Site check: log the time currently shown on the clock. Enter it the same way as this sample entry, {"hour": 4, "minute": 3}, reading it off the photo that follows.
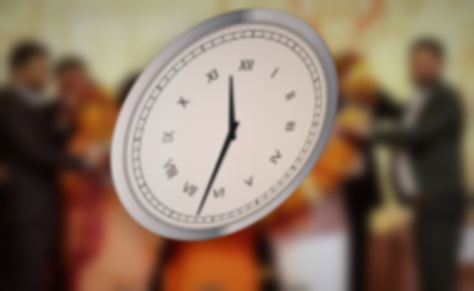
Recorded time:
{"hour": 11, "minute": 32}
